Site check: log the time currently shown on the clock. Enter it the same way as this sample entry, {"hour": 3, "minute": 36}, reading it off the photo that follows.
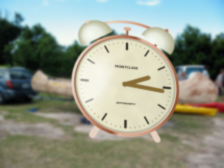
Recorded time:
{"hour": 2, "minute": 16}
